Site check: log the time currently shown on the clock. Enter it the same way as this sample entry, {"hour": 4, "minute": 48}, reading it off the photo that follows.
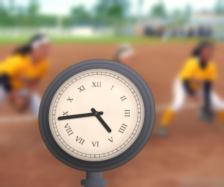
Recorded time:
{"hour": 4, "minute": 44}
